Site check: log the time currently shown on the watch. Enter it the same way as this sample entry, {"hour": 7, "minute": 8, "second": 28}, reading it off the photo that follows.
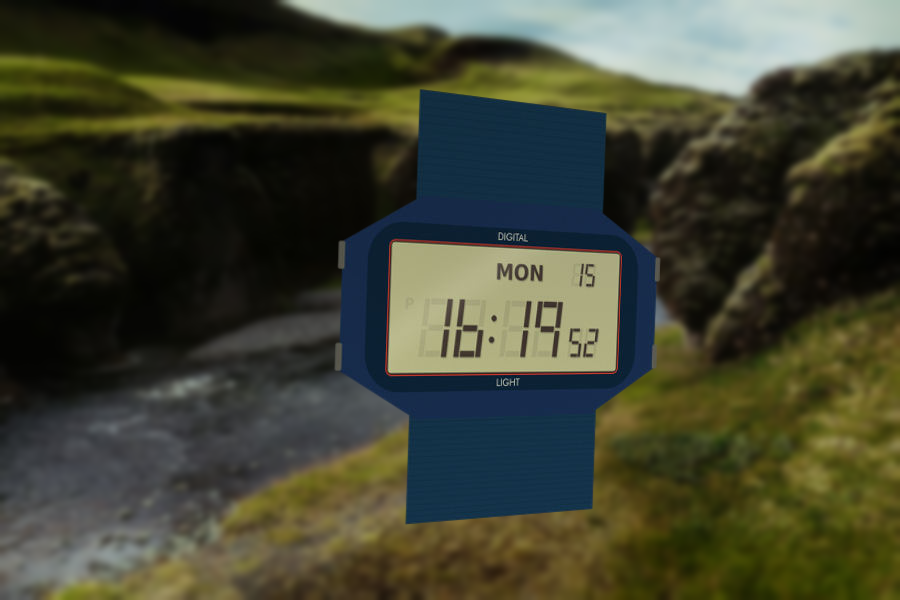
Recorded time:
{"hour": 16, "minute": 19, "second": 52}
